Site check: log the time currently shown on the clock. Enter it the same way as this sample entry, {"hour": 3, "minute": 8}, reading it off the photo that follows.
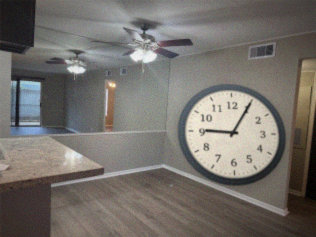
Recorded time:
{"hour": 9, "minute": 5}
